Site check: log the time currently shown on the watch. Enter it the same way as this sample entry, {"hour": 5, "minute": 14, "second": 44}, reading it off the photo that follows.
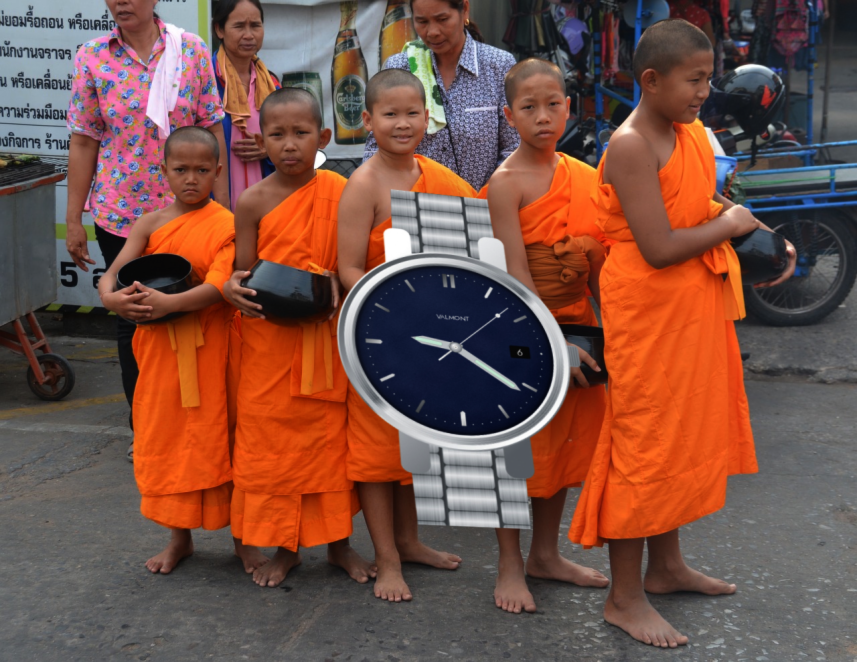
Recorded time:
{"hour": 9, "minute": 21, "second": 8}
